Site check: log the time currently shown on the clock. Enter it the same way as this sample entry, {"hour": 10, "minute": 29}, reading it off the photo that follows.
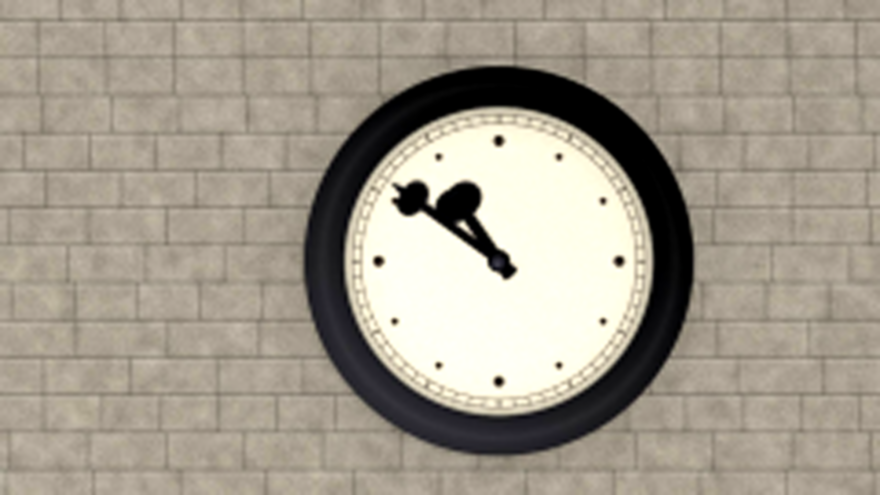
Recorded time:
{"hour": 10, "minute": 51}
